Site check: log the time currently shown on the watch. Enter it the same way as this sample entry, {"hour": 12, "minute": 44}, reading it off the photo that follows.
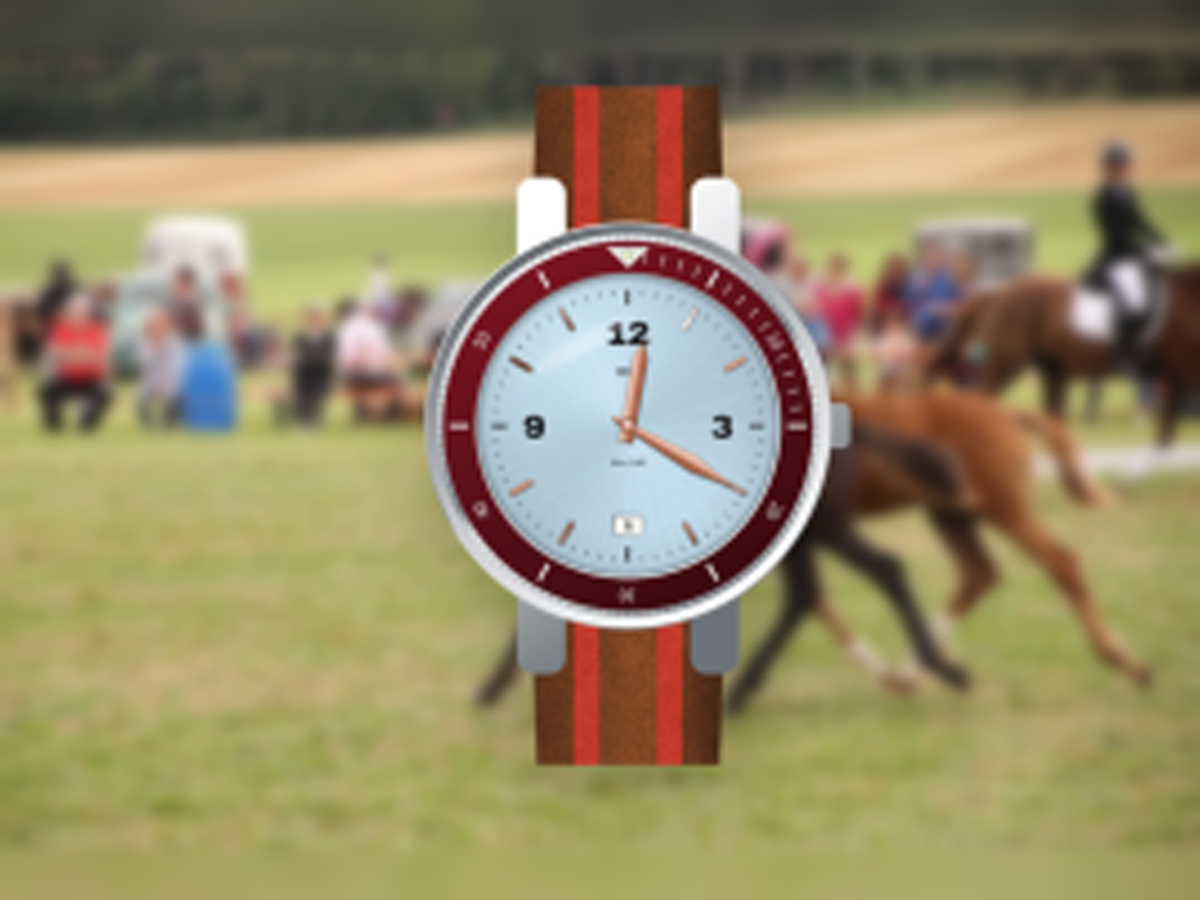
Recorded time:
{"hour": 12, "minute": 20}
